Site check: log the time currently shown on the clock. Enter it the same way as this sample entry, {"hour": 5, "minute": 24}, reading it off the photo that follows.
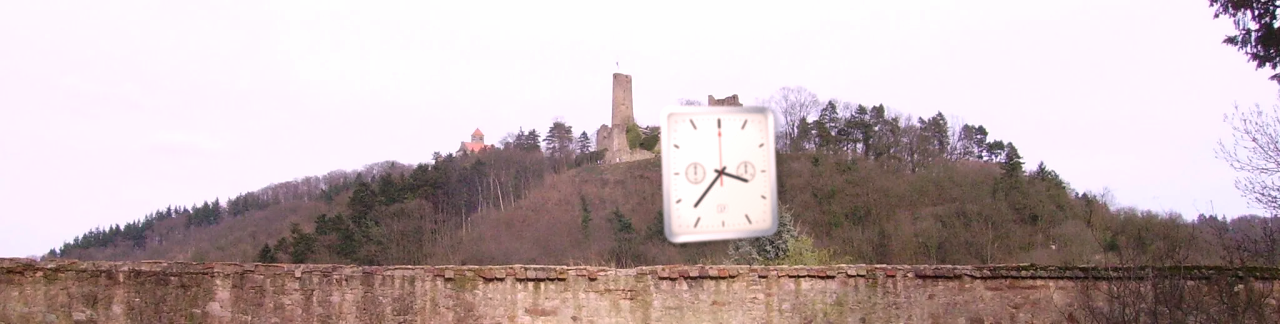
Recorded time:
{"hour": 3, "minute": 37}
